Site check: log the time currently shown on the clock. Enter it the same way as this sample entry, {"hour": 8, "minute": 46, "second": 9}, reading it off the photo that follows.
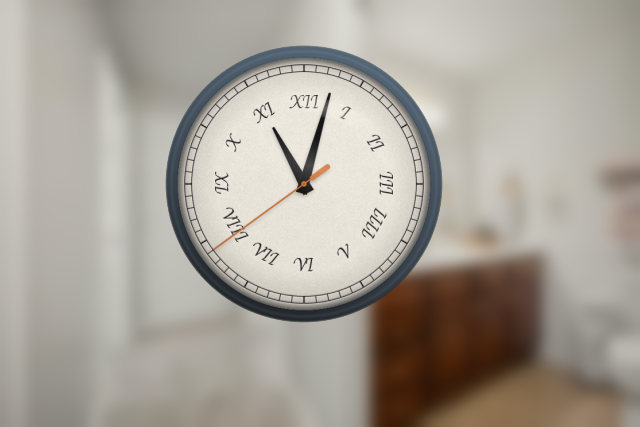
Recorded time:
{"hour": 11, "minute": 2, "second": 39}
